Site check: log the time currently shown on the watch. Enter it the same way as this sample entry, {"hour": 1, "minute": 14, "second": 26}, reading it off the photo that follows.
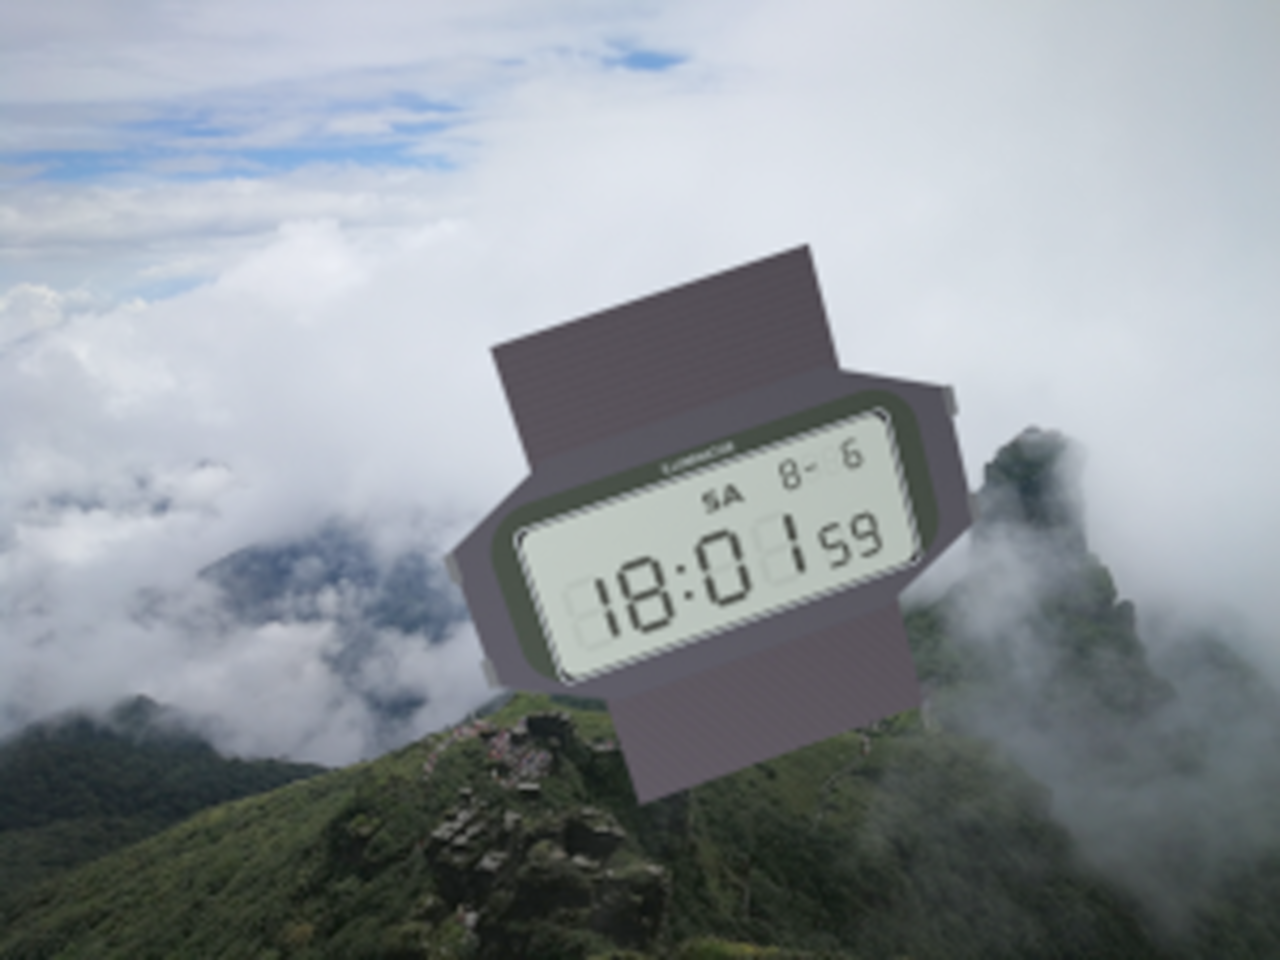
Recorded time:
{"hour": 18, "minute": 1, "second": 59}
